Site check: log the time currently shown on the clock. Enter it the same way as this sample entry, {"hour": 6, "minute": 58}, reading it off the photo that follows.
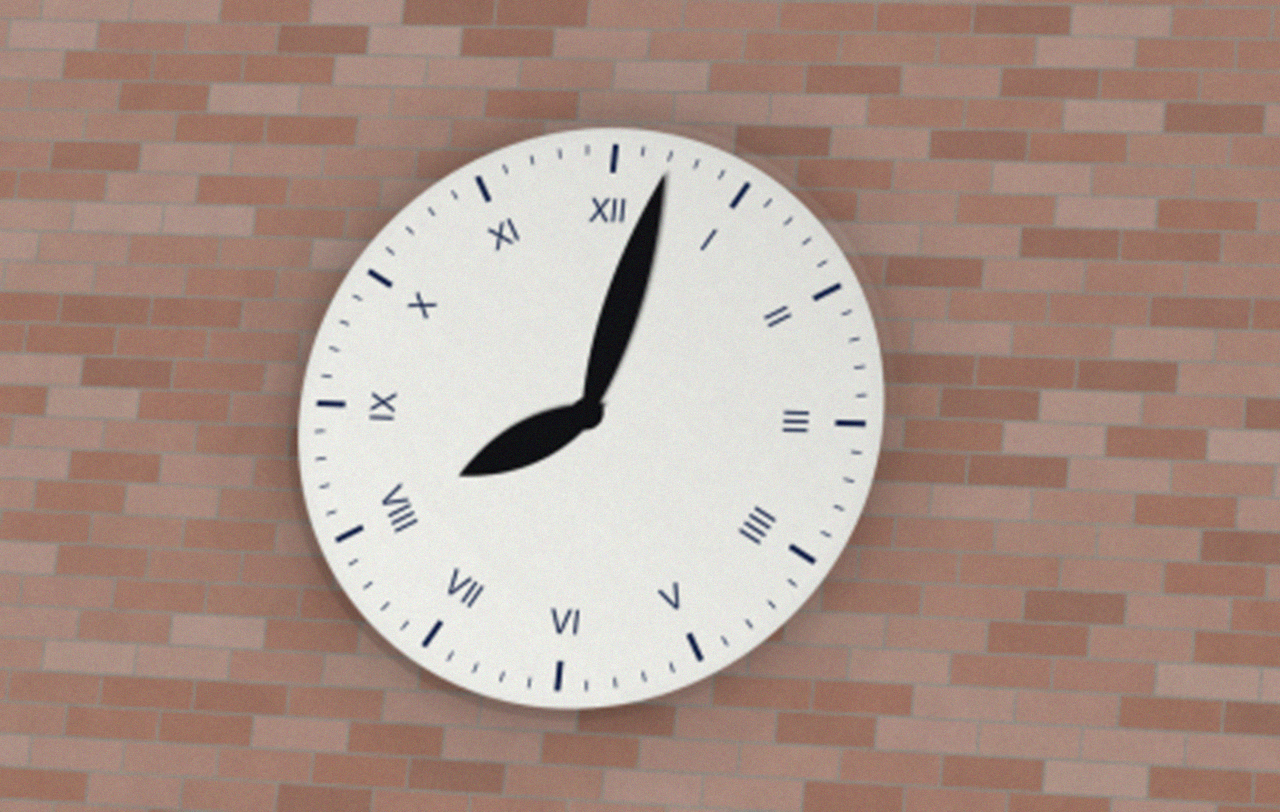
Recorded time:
{"hour": 8, "minute": 2}
